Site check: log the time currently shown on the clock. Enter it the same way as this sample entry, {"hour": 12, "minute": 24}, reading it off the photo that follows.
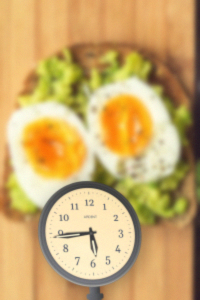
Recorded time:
{"hour": 5, "minute": 44}
